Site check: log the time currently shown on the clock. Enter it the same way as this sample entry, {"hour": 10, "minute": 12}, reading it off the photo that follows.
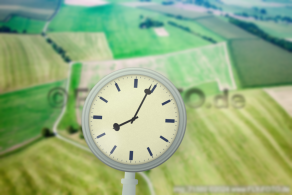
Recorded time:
{"hour": 8, "minute": 4}
